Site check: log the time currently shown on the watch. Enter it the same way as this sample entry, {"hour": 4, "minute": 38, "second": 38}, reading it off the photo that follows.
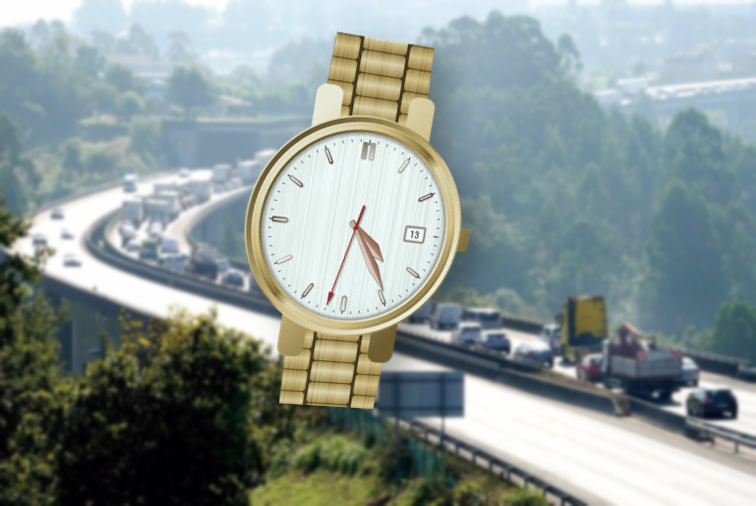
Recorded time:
{"hour": 4, "minute": 24, "second": 32}
